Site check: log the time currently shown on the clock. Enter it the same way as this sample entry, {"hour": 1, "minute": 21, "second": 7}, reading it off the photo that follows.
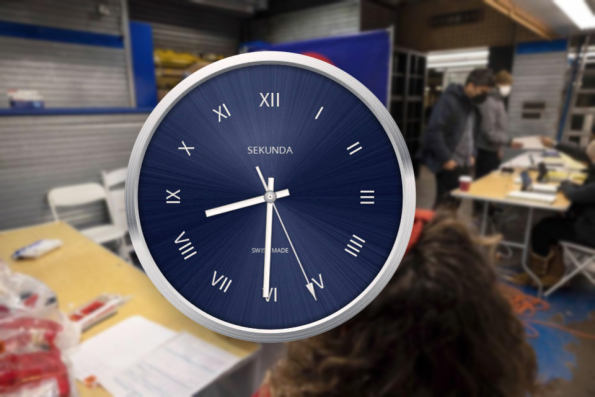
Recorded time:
{"hour": 8, "minute": 30, "second": 26}
